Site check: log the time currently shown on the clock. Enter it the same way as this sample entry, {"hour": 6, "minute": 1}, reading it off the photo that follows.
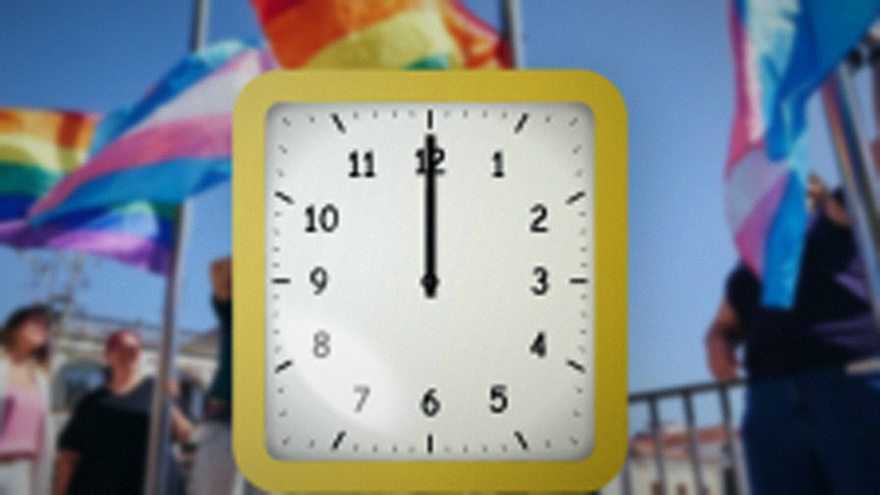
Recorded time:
{"hour": 12, "minute": 0}
